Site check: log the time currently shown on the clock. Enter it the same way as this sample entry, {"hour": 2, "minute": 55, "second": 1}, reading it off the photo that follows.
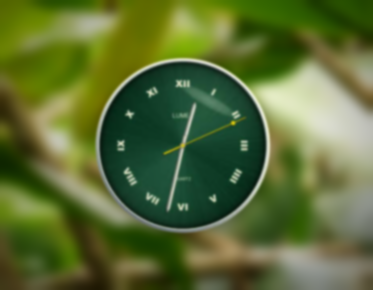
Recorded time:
{"hour": 12, "minute": 32, "second": 11}
